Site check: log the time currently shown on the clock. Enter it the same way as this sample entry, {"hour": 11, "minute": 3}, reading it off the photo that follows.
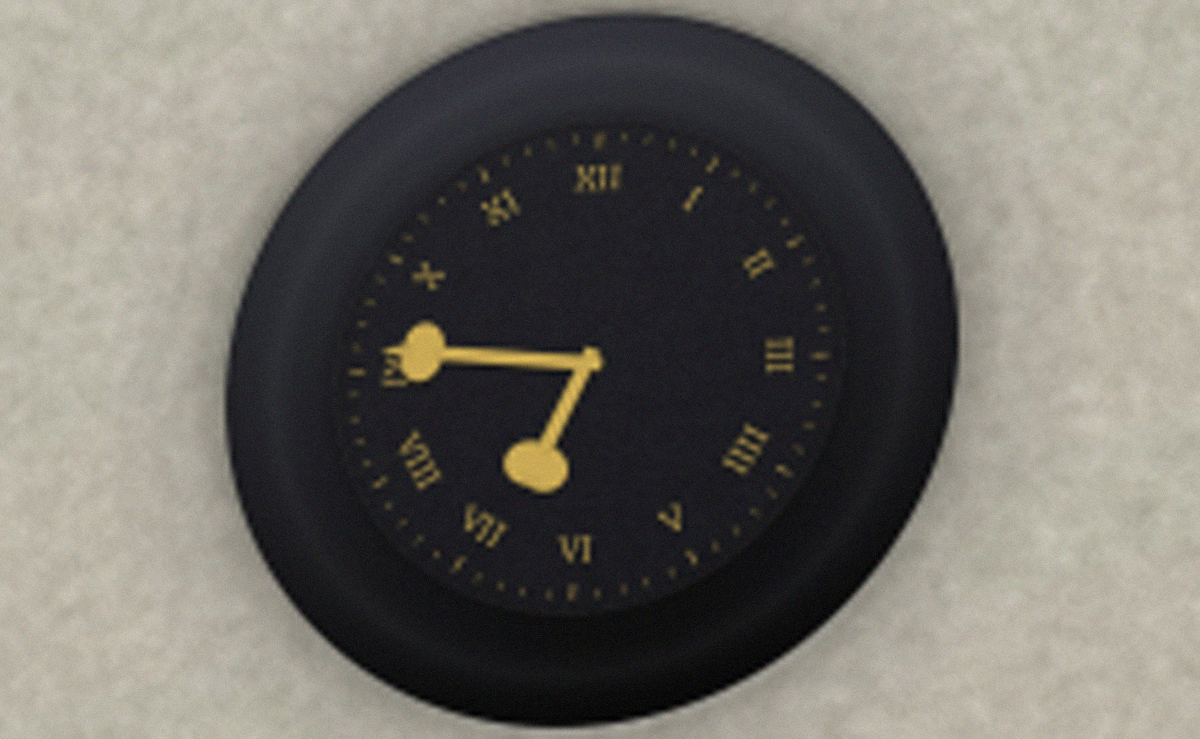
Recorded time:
{"hour": 6, "minute": 46}
